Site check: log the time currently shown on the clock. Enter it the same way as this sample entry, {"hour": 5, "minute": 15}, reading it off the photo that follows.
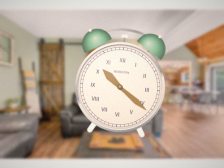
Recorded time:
{"hour": 10, "minute": 21}
